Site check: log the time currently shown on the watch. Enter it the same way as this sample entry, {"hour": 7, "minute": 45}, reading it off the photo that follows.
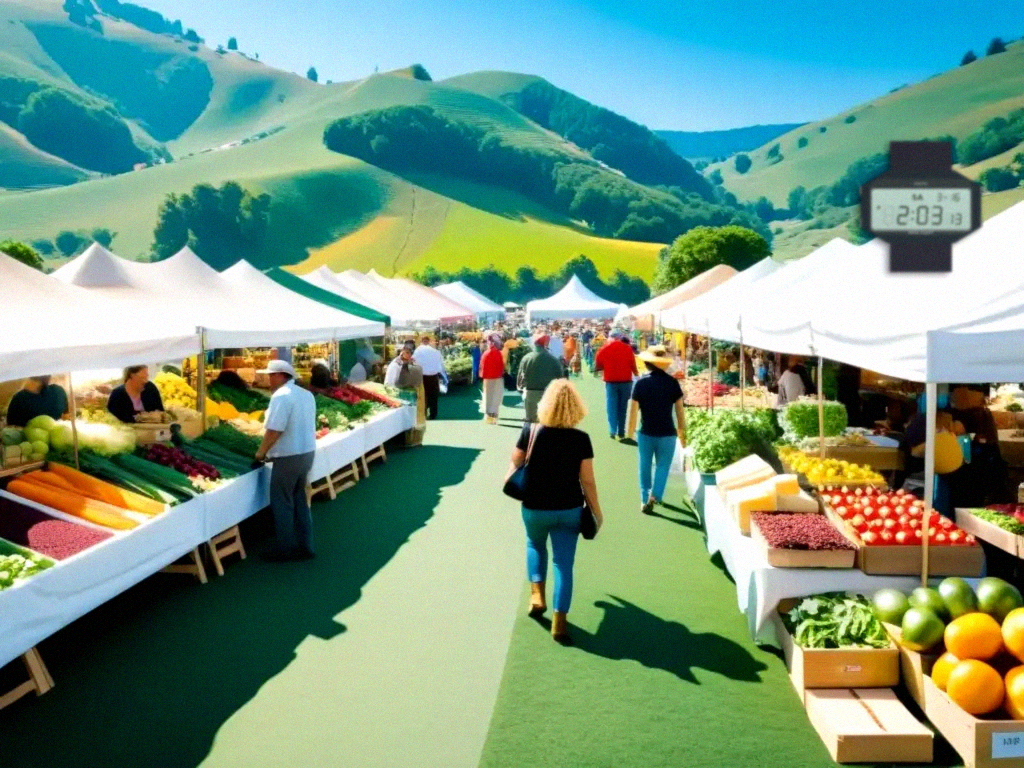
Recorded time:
{"hour": 2, "minute": 3}
